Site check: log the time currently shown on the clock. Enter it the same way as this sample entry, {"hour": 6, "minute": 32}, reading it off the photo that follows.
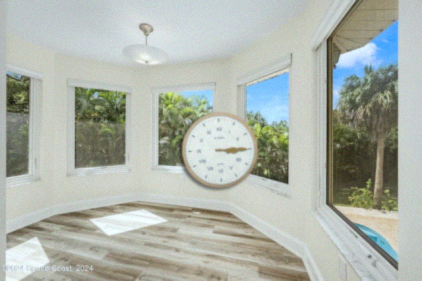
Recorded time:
{"hour": 3, "minute": 15}
